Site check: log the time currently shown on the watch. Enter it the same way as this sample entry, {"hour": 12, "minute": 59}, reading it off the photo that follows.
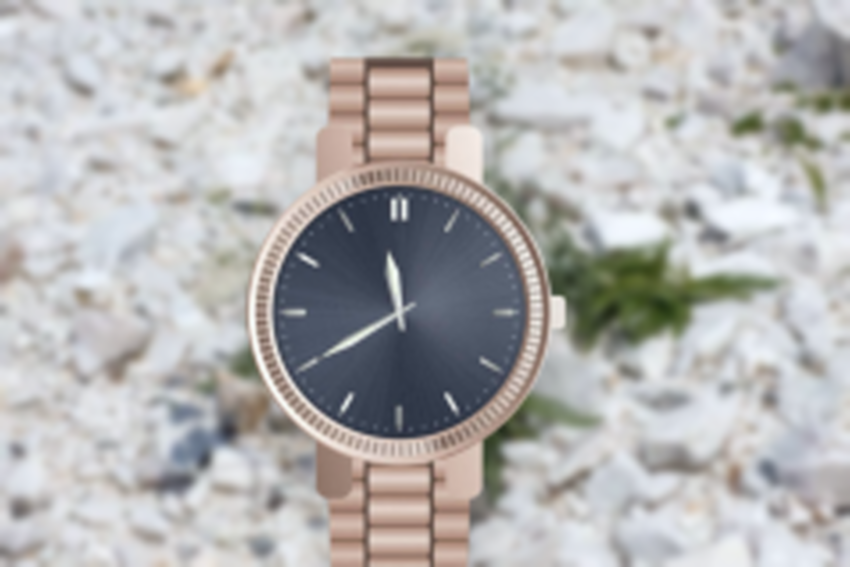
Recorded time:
{"hour": 11, "minute": 40}
